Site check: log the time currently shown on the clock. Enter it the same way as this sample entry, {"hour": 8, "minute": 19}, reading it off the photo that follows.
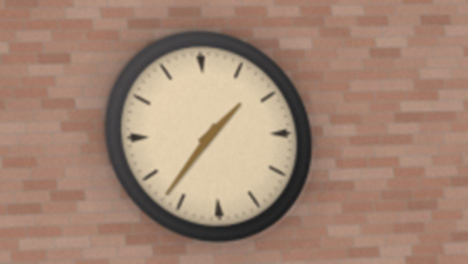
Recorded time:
{"hour": 1, "minute": 37}
